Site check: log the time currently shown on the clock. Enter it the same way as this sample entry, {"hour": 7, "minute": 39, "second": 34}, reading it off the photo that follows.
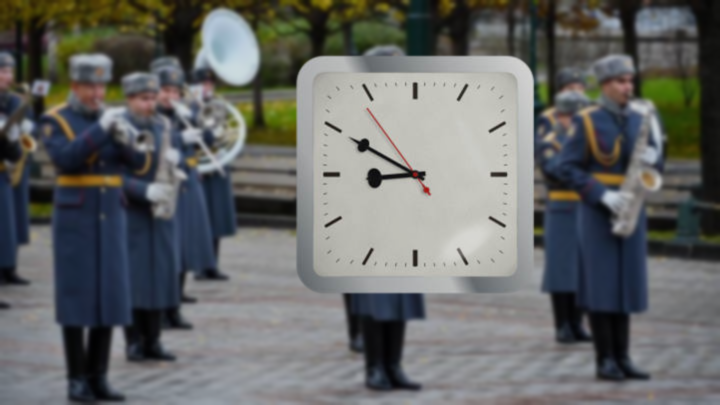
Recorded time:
{"hour": 8, "minute": 49, "second": 54}
